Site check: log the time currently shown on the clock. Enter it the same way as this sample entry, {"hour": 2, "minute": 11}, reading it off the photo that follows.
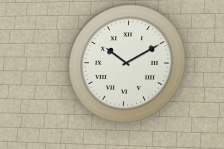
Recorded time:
{"hour": 10, "minute": 10}
